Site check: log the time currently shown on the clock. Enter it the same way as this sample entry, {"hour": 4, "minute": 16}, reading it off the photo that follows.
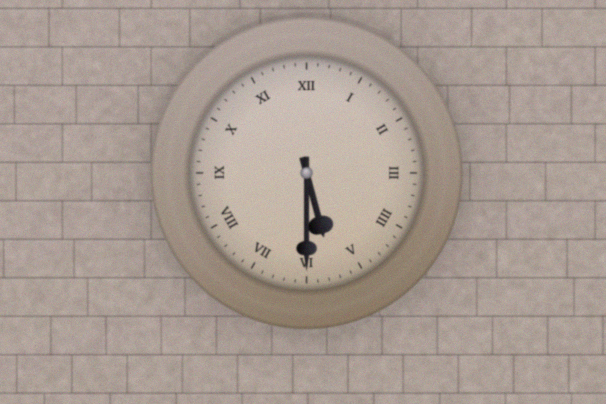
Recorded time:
{"hour": 5, "minute": 30}
